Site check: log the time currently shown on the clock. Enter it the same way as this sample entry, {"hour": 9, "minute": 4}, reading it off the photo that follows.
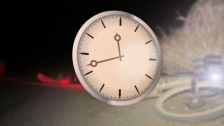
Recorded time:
{"hour": 11, "minute": 42}
